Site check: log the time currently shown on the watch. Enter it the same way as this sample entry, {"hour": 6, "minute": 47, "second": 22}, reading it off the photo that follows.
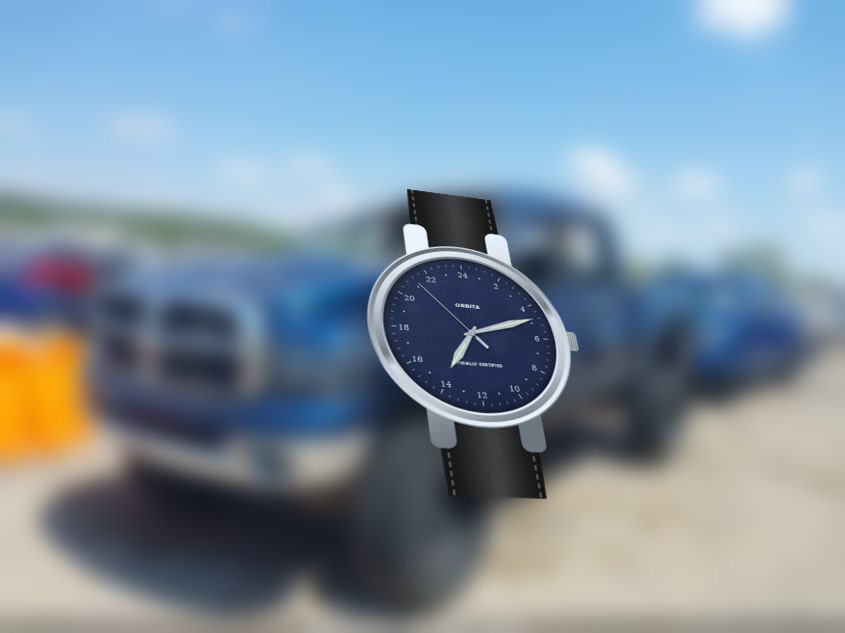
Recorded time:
{"hour": 14, "minute": 11, "second": 53}
